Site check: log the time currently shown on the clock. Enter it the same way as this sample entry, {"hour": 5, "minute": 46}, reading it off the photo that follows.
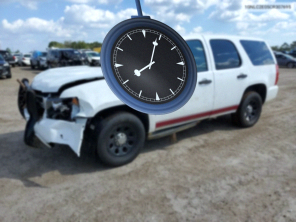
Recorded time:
{"hour": 8, "minute": 4}
